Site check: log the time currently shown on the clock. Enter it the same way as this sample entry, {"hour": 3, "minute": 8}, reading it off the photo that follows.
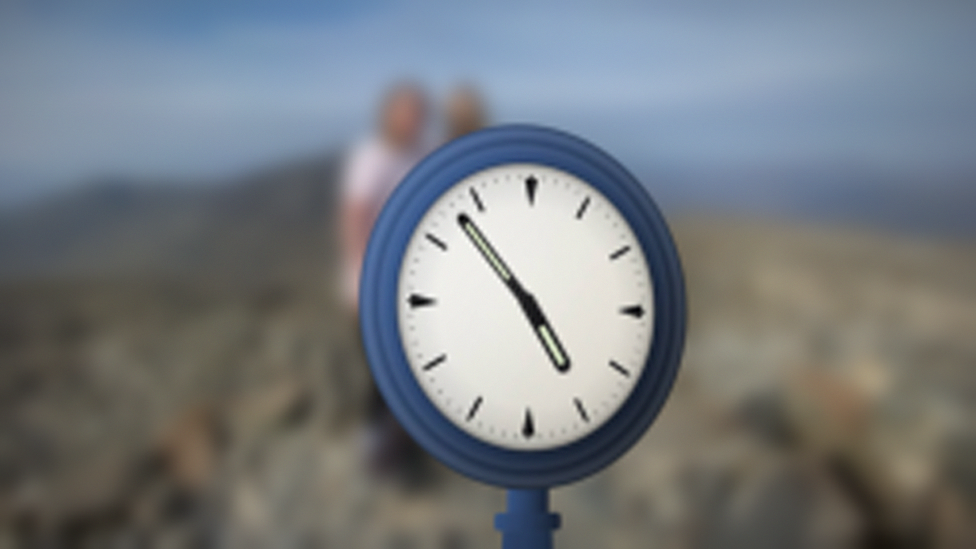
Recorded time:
{"hour": 4, "minute": 53}
